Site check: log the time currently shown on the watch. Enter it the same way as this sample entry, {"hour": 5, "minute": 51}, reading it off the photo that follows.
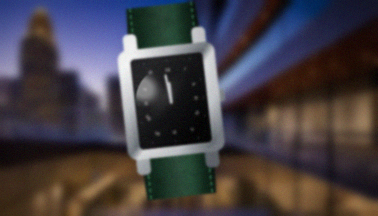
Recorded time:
{"hour": 11, "minute": 59}
